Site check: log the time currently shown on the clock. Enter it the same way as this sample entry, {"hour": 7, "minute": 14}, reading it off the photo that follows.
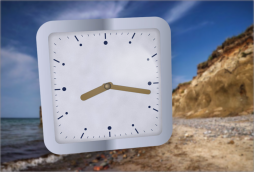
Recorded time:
{"hour": 8, "minute": 17}
